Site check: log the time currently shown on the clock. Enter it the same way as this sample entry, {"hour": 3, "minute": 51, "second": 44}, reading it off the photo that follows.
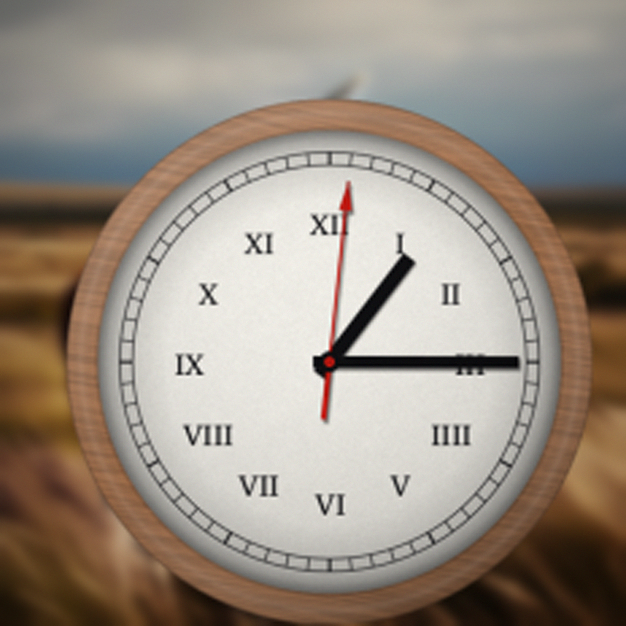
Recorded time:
{"hour": 1, "minute": 15, "second": 1}
